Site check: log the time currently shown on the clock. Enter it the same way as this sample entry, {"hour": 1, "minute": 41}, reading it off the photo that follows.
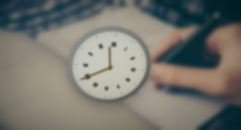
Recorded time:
{"hour": 11, "minute": 40}
